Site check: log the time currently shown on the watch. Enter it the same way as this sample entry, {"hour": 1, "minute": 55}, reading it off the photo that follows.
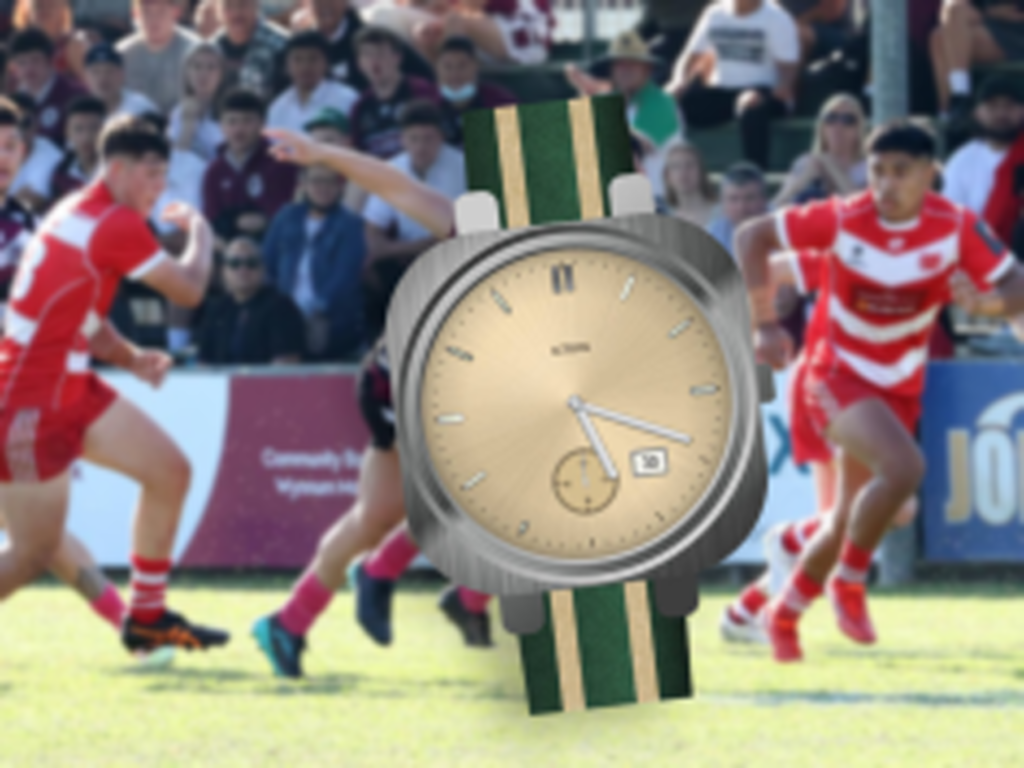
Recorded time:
{"hour": 5, "minute": 19}
